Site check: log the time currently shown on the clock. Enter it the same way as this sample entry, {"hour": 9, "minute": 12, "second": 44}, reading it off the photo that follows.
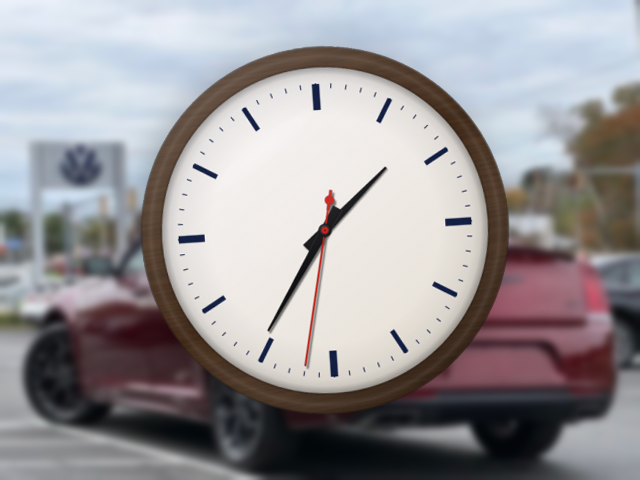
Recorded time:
{"hour": 1, "minute": 35, "second": 32}
